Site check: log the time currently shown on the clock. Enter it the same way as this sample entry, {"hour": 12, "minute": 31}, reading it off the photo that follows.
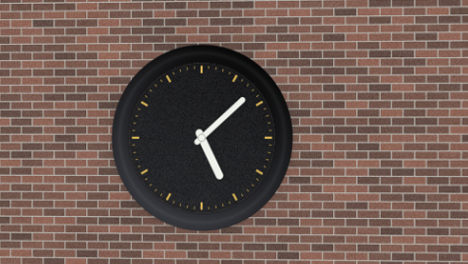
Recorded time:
{"hour": 5, "minute": 8}
